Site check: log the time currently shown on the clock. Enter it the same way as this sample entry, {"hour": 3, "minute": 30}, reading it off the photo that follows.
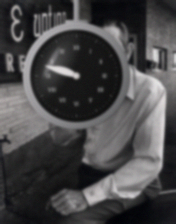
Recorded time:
{"hour": 9, "minute": 48}
